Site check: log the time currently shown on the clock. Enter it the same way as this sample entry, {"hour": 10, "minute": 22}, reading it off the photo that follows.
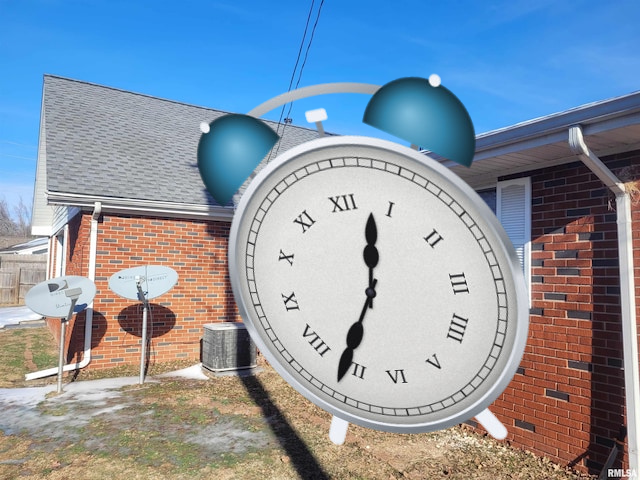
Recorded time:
{"hour": 12, "minute": 36}
